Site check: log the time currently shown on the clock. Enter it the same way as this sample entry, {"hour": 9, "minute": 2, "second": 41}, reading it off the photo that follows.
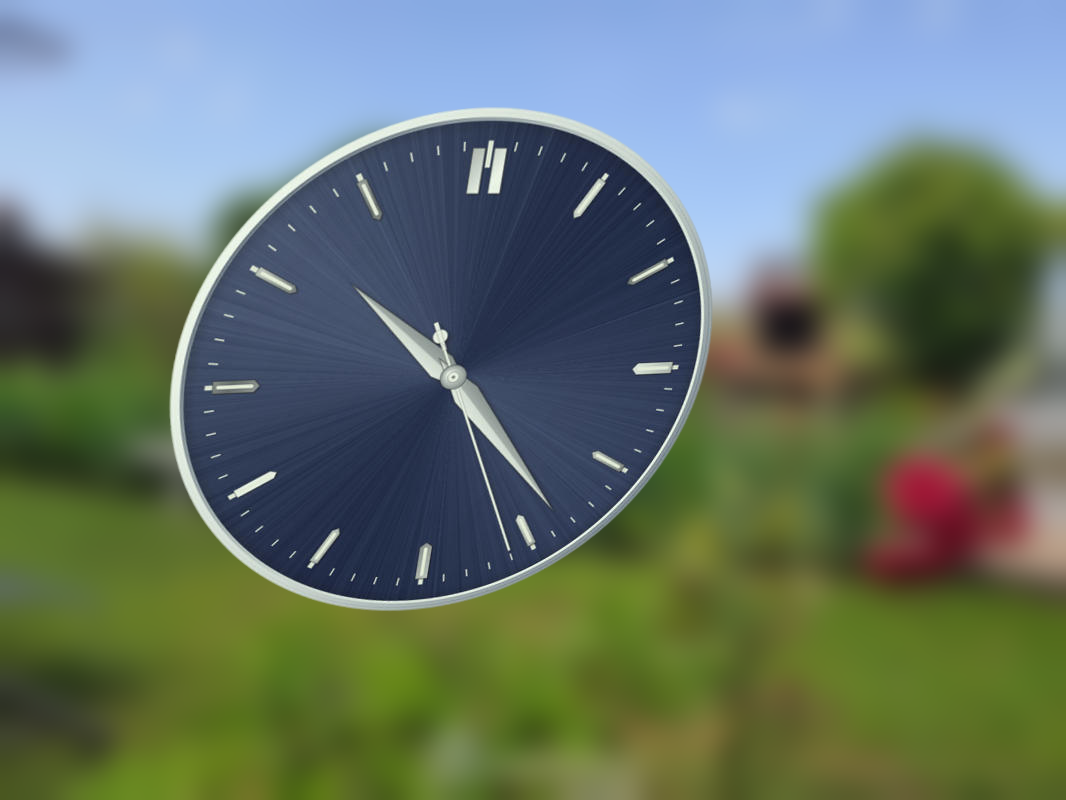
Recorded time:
{"hour": 10, "minute": 23, "second": 26}
